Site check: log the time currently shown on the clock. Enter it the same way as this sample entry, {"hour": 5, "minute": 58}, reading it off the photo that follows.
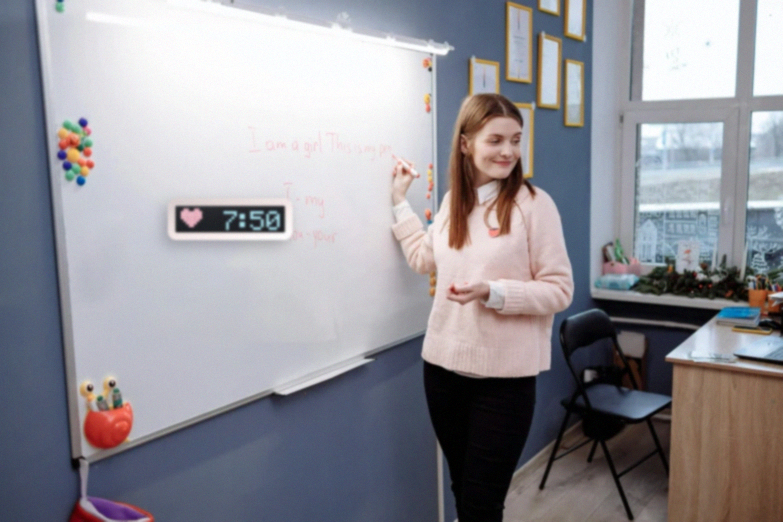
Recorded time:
{"hour": 7, "minute": 50}
